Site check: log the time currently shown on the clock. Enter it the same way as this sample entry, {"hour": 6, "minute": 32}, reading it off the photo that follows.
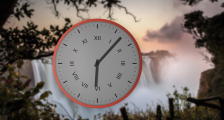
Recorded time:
{"hour": 6, "minute": 7}
